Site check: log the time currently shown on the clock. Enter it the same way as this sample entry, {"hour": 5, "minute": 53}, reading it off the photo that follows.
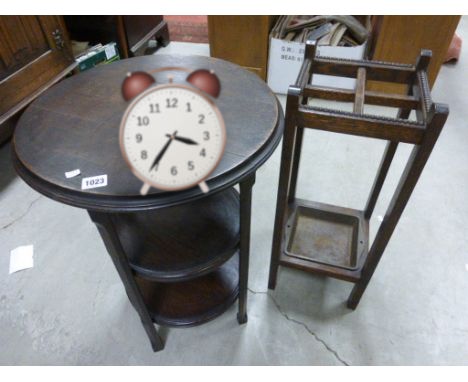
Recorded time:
{"hour": 3, "minute": 36}
